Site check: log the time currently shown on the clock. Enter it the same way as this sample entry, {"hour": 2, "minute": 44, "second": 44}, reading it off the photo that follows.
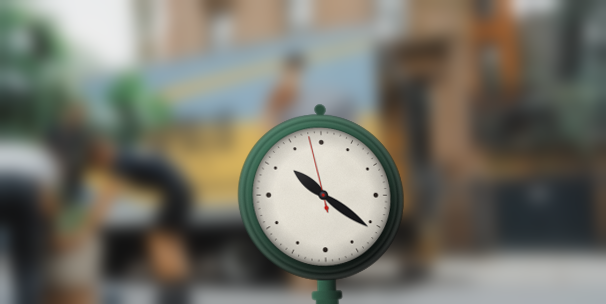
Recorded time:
{"hour": 10, "minute": 20, "second": 58}
